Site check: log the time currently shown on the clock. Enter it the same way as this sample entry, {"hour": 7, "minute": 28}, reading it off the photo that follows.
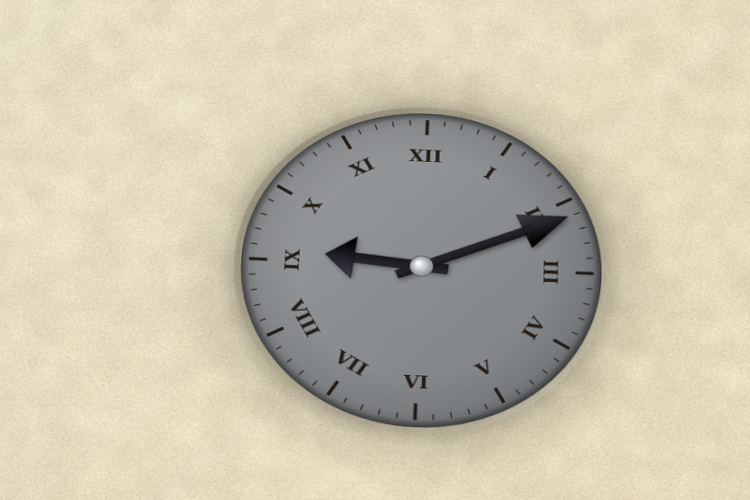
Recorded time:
{"hour": 9, "minute": 11}
